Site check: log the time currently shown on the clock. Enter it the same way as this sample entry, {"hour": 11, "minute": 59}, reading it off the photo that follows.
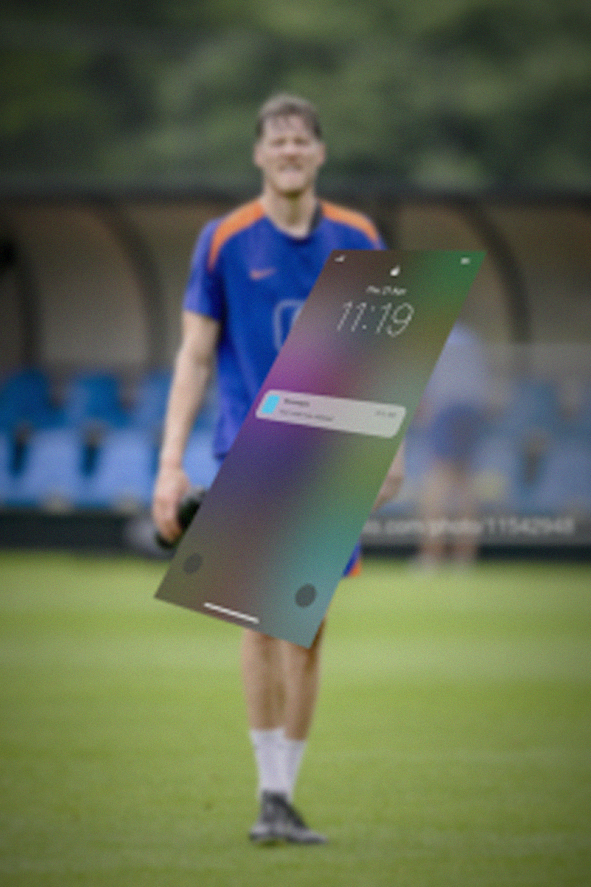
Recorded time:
{"hour": 11, "minute": 19}
